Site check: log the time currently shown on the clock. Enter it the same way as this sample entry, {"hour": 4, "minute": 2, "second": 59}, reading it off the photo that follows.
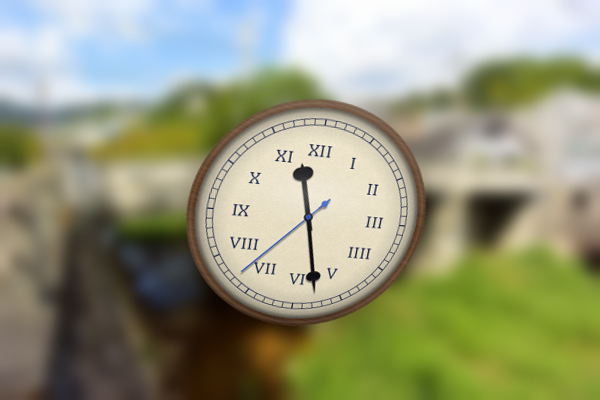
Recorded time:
{"hour": 11, "minute": 27, "second": 37}
